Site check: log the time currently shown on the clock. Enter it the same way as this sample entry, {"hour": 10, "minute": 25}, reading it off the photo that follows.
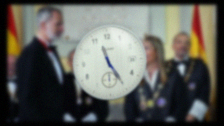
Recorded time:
{"hour": 11, "minute": 25}
